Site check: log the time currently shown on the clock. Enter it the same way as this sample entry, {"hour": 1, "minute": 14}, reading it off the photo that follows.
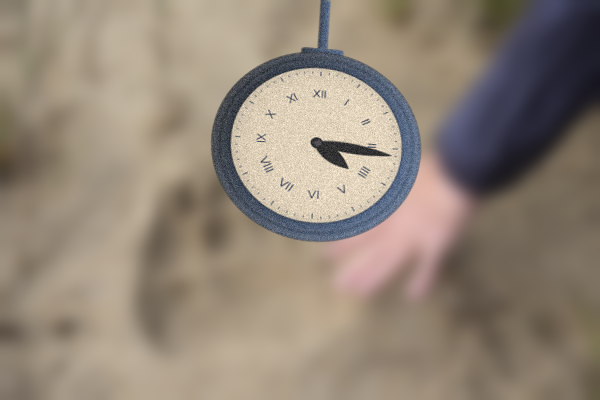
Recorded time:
{"hour": 4, "minute": 16}
